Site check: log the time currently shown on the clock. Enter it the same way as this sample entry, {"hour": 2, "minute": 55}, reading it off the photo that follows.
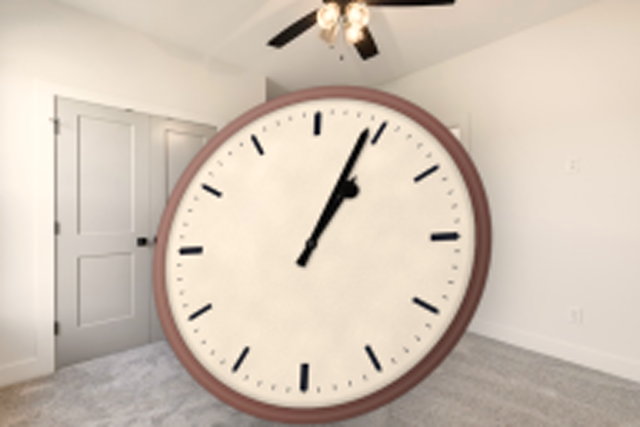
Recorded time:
{"hour": 1, "minute": 4}
